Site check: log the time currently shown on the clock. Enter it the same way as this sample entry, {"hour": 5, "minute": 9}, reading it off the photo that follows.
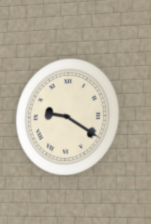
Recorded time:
{"hour": 9, "minute": 20}
